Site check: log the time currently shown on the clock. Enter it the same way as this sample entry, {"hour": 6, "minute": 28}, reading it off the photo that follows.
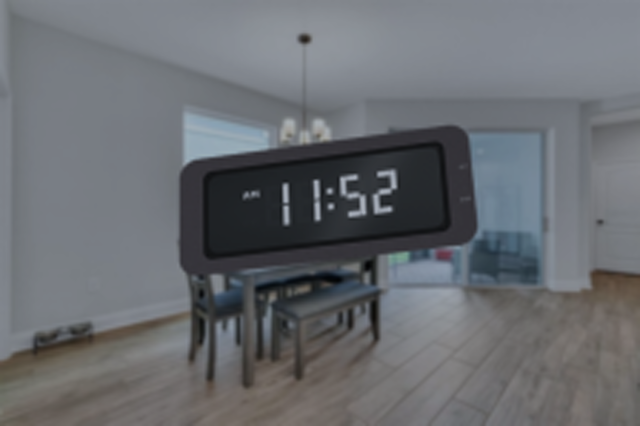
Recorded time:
{"hour": 11, "minute": 52}
